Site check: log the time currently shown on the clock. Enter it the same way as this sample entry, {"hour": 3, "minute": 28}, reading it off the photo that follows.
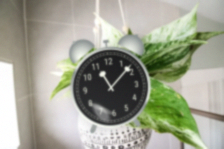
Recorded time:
{"hour": 11, "minute": 8}
